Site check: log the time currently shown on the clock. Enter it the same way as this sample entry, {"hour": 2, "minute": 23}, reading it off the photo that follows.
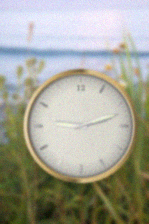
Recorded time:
{"hour": 9, "minute": 12}
